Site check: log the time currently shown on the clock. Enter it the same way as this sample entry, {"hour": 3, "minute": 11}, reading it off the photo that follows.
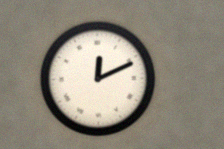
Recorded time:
{"hour": 12, "minute": 11}
